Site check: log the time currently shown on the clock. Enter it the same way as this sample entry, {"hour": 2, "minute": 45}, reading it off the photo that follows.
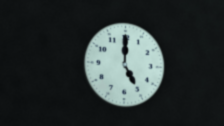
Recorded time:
{"hour": 5, "minute": 0}
